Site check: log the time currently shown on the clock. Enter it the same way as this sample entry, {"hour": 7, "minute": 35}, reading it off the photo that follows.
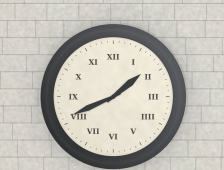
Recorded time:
{"hour": 1, "minute": 41}
